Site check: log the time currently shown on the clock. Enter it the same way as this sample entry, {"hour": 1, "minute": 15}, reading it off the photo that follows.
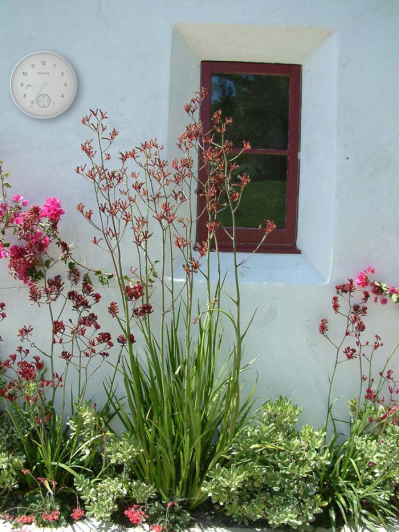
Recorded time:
{"hour": 8, "minute": 35}
